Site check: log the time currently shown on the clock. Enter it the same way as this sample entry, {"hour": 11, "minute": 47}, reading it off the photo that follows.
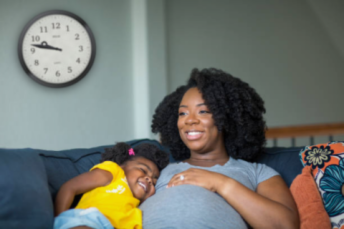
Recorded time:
{"hour": 9, "minute": 47}
